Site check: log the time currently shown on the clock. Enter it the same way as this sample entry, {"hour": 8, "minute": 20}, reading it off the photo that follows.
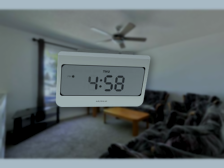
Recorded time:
{"hour": 4, "minute": 58}
